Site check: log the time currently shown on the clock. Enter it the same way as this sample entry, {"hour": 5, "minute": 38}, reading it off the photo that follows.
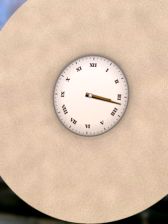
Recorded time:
{"hour": 3, "minute": 17}
